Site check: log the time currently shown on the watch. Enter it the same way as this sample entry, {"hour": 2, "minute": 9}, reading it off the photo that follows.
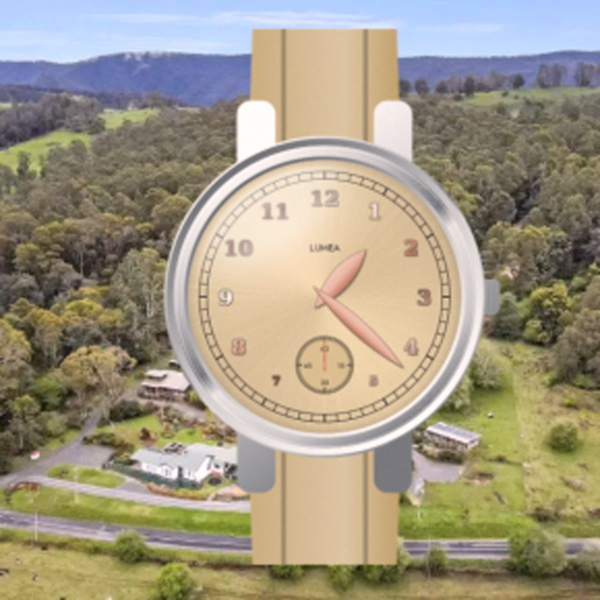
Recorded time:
{"hour": 1, "minute": 22}
